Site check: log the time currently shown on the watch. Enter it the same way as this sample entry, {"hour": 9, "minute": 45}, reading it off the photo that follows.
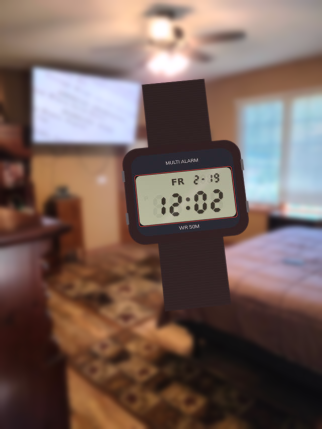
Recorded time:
{"hour": 12, "minute": 2}
